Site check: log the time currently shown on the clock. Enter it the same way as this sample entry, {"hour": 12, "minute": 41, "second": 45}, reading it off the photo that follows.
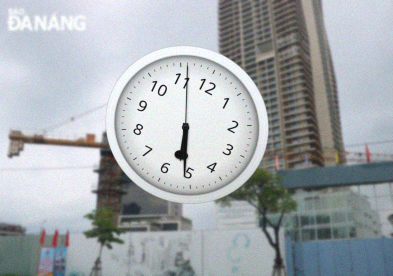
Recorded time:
{"hour": 5, "minute": 25, "second": 56}
